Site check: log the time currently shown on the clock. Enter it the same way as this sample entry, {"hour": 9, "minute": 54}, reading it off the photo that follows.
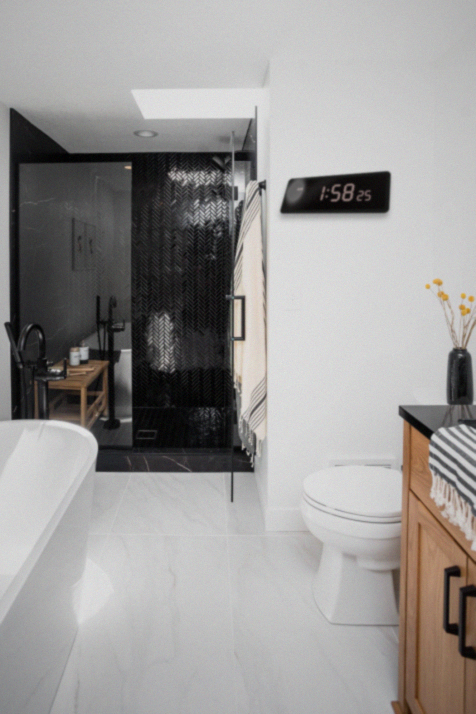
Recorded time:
{"hour": 1, "minute": 58}
